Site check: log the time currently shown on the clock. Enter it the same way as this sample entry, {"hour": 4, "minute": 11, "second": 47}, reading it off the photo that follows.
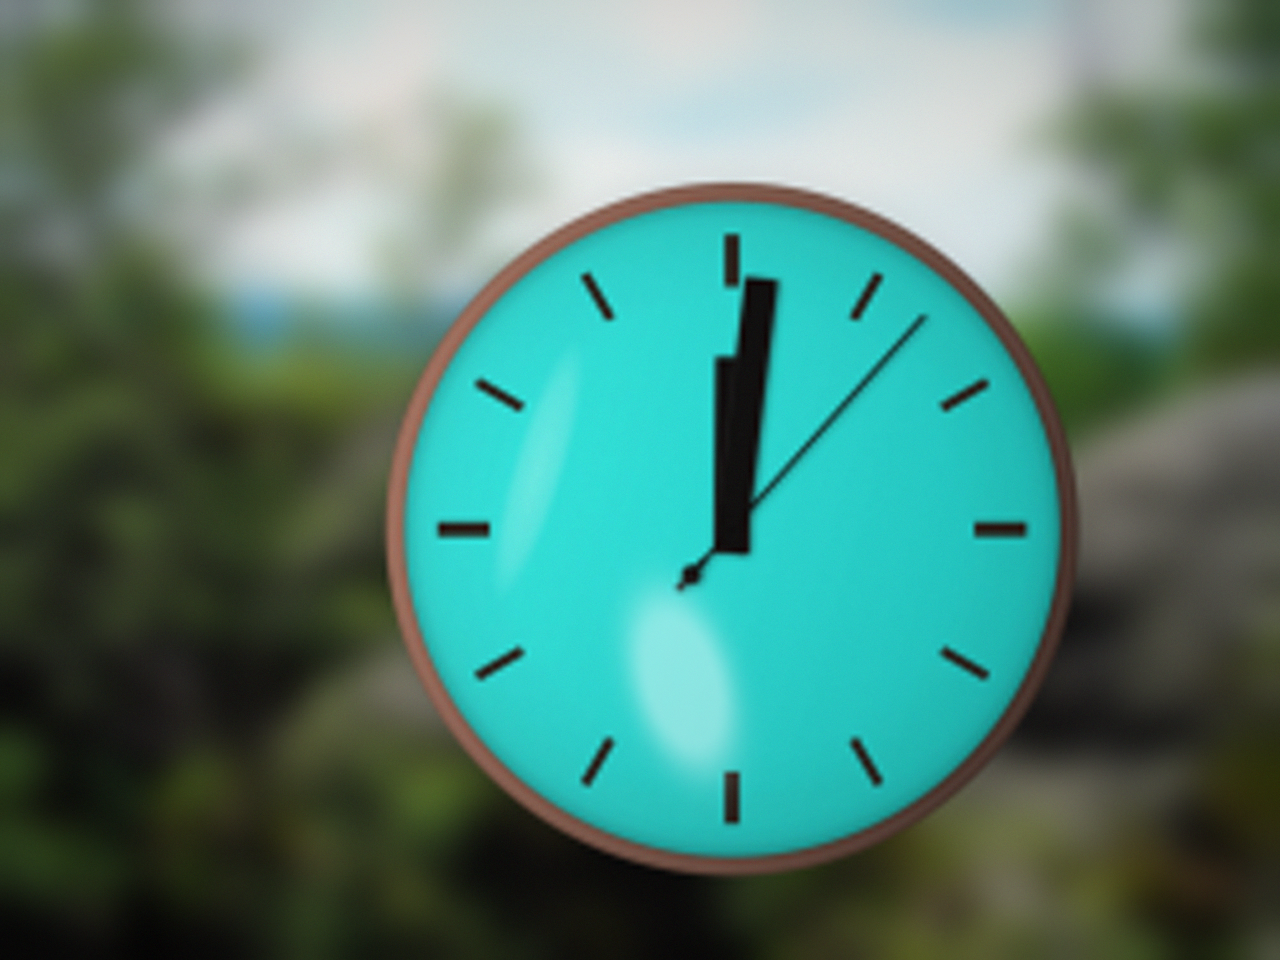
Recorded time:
{"hour": 12, "minute": 1, "second": 7}
